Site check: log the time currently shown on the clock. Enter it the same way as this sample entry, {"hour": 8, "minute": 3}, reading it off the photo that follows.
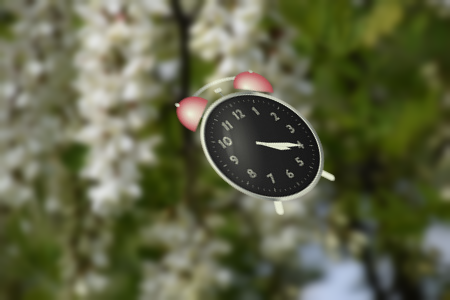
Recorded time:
{"hour": 4, "minute": 20}
